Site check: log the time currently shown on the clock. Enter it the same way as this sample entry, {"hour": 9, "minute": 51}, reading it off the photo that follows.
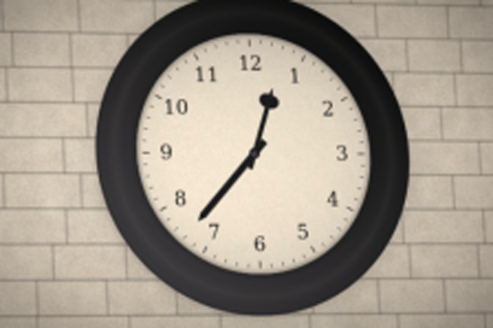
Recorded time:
{"hour": 12, "minute": 37}
